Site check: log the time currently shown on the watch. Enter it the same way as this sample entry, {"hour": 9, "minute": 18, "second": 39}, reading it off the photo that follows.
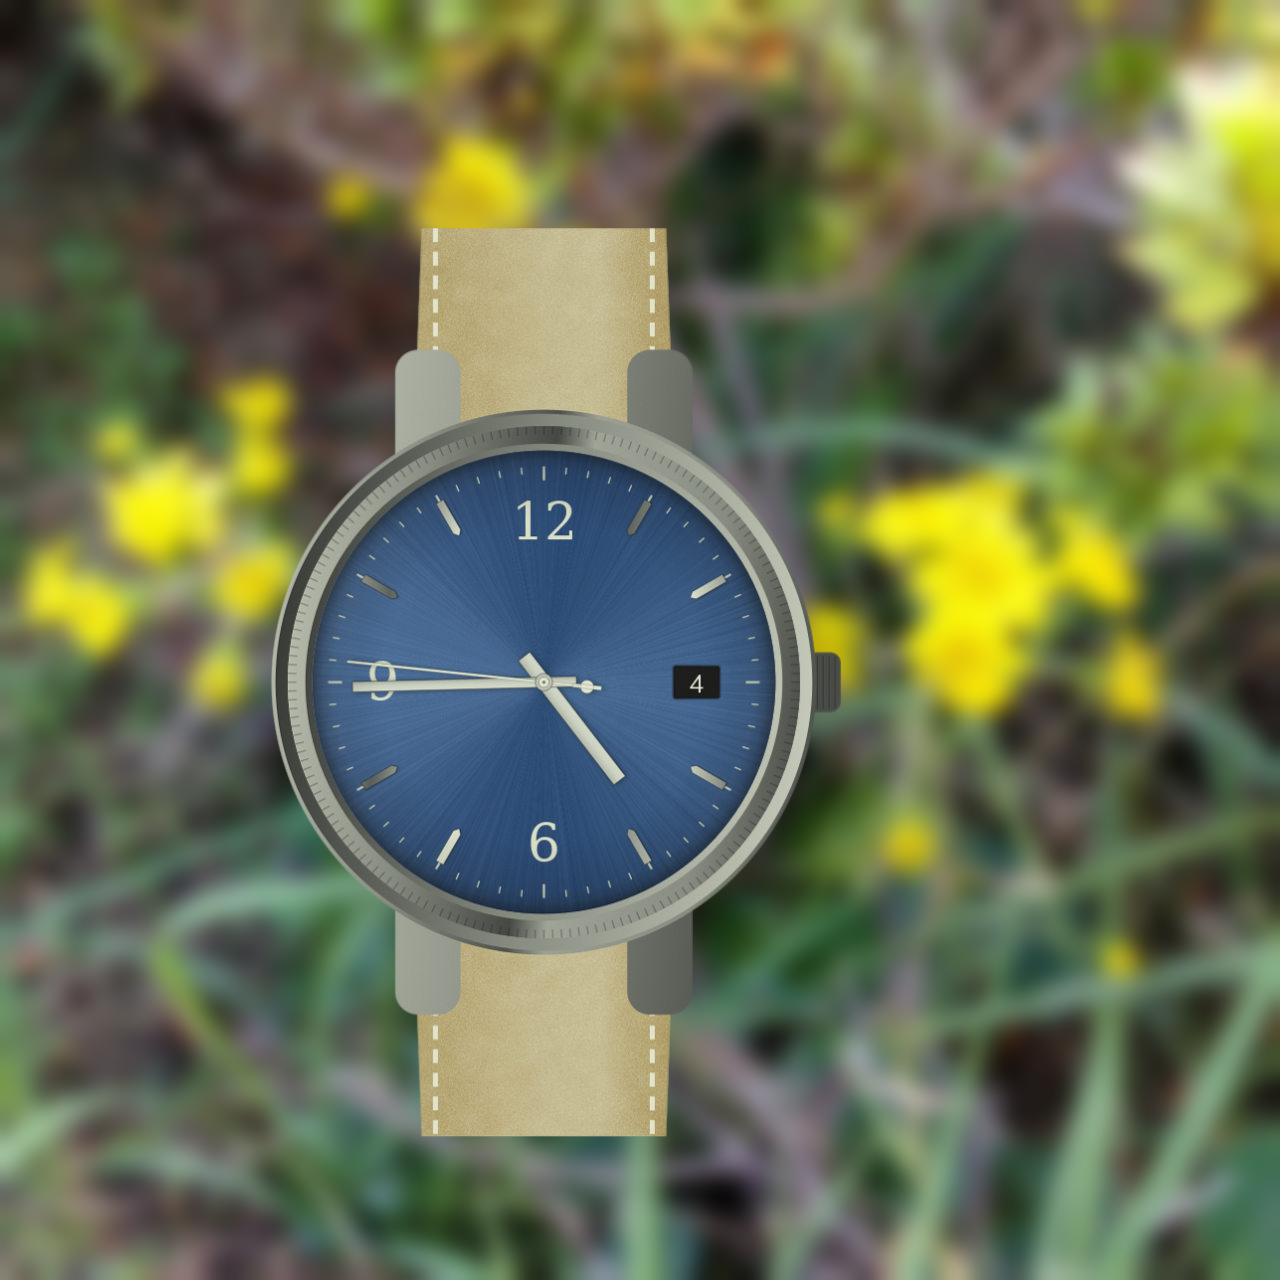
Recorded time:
{"hour": 4, "minute": 44, "second": 46}
